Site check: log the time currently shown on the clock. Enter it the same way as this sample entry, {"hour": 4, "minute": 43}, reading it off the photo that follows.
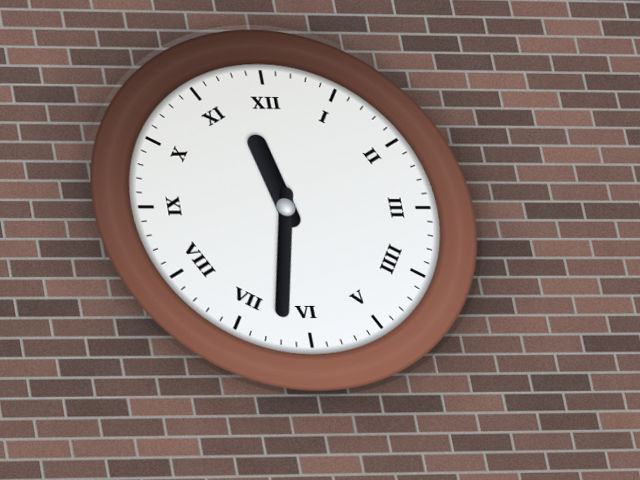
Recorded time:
{"hour": 11, "minute": 32}
